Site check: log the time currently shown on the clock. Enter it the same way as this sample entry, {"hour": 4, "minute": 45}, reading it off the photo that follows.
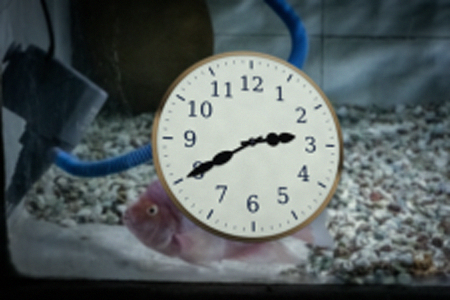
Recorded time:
{"hour": 2, "minute": 40}
